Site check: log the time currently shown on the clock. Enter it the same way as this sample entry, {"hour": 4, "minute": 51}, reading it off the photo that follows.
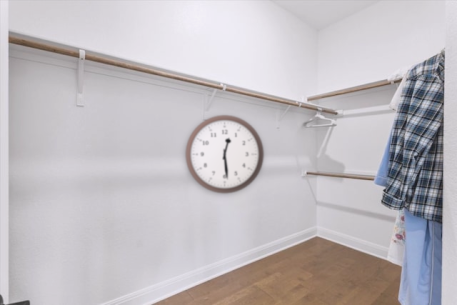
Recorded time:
{"hour": 12, "minute": 29}
